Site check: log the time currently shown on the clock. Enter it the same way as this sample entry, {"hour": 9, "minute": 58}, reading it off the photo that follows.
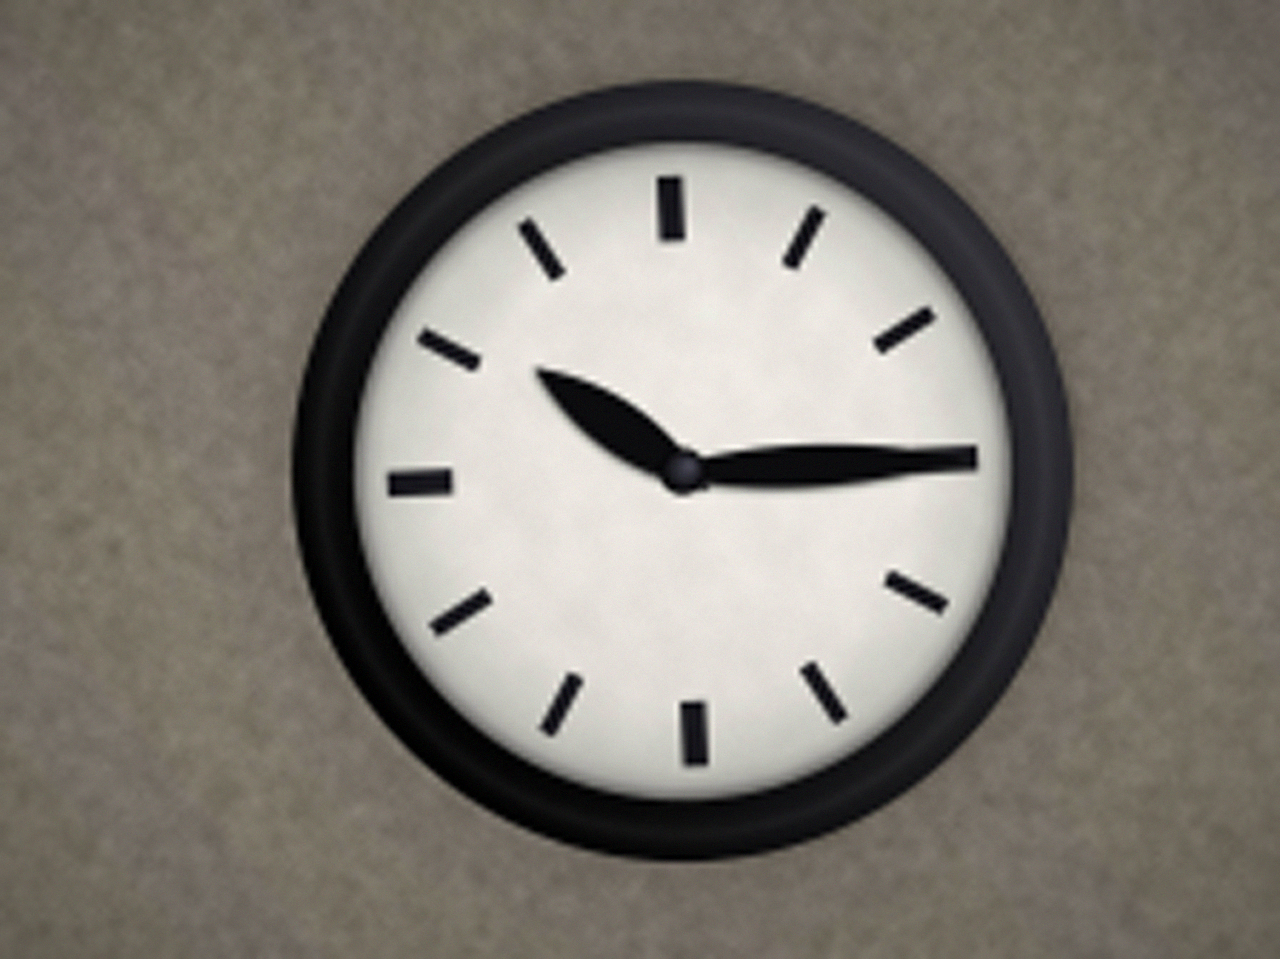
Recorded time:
{"hour": 10, "minute": 15}
